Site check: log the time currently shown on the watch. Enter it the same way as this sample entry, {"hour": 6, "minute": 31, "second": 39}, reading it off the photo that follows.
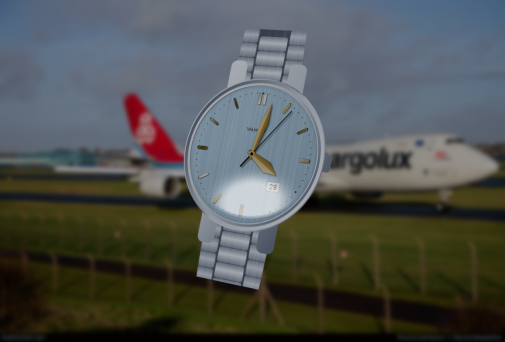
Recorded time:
{"hour": 4, "minute": 2, "second": 6}
